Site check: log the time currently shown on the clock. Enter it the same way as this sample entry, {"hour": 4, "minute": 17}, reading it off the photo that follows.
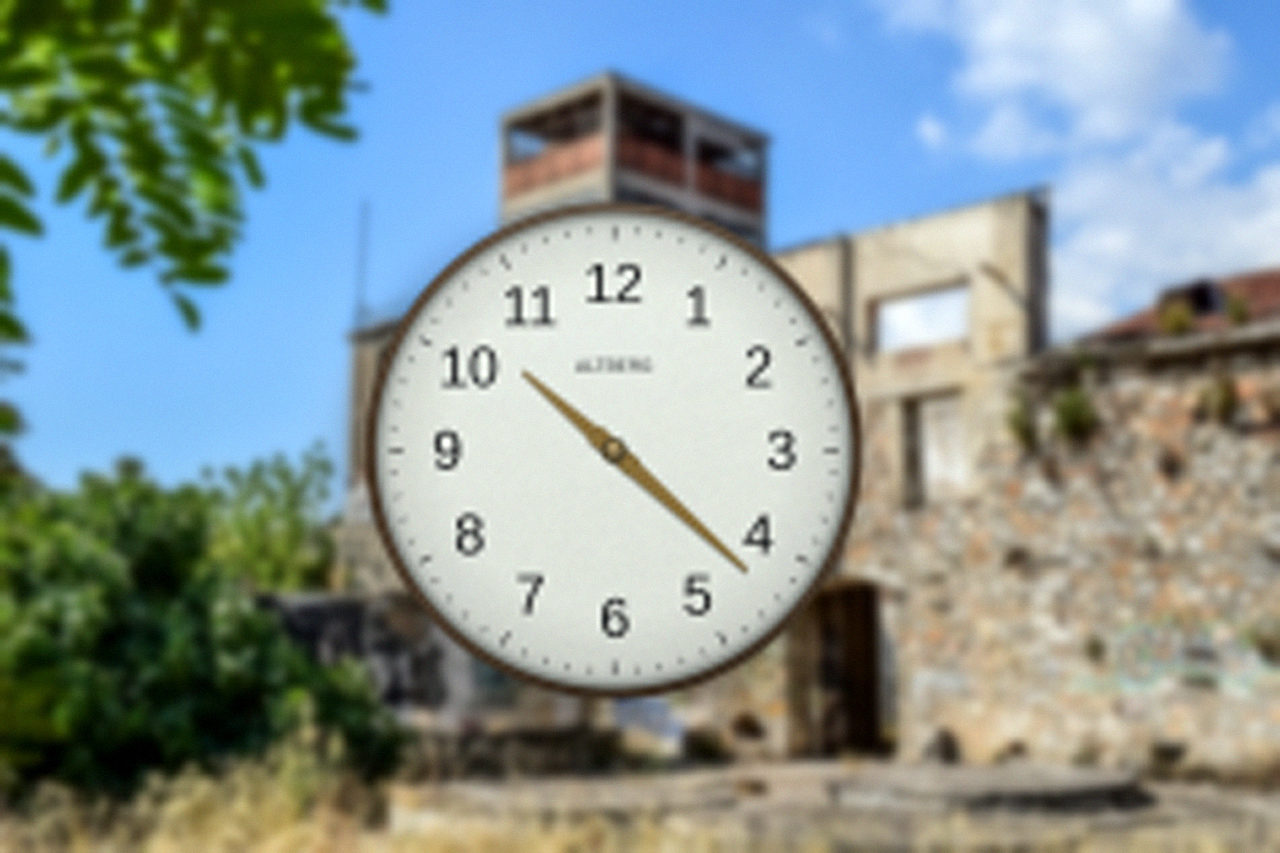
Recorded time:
{"hour": 10, "minute": 22}
